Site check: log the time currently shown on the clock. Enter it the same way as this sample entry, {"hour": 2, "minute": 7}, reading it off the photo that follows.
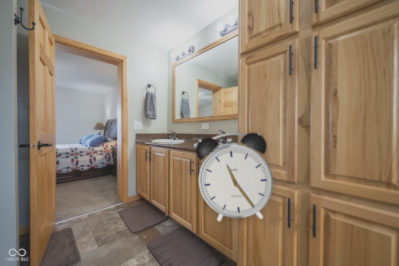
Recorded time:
{"hour": 11, "minute": 25}
